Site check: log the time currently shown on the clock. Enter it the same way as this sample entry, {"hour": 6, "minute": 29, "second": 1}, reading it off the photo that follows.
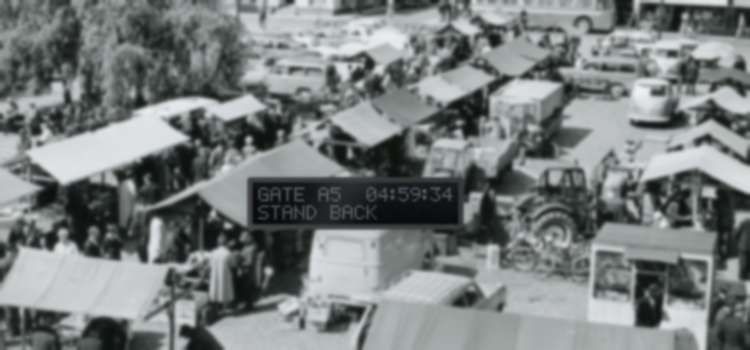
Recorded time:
{"hour": 4, "minute": 59, "second": 34}
